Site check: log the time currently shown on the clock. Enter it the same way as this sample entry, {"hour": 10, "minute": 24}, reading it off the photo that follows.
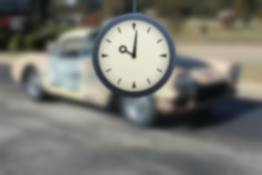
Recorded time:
{"hour": 10, "minute": 1}
